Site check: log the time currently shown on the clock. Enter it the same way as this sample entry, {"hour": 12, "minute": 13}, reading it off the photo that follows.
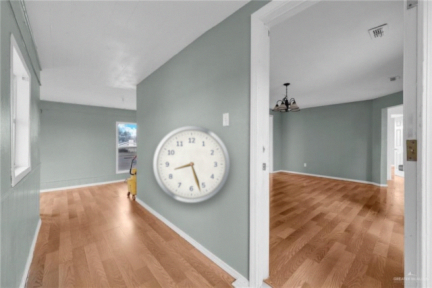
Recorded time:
{"hour": 8, "minute": 27}
